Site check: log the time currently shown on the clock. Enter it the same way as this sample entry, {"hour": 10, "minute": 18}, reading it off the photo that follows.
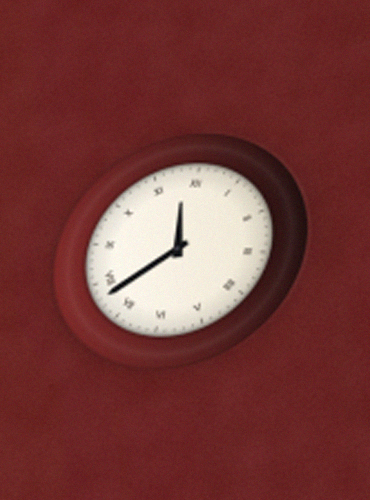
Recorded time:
{"hour": 11, "minute": 38}
